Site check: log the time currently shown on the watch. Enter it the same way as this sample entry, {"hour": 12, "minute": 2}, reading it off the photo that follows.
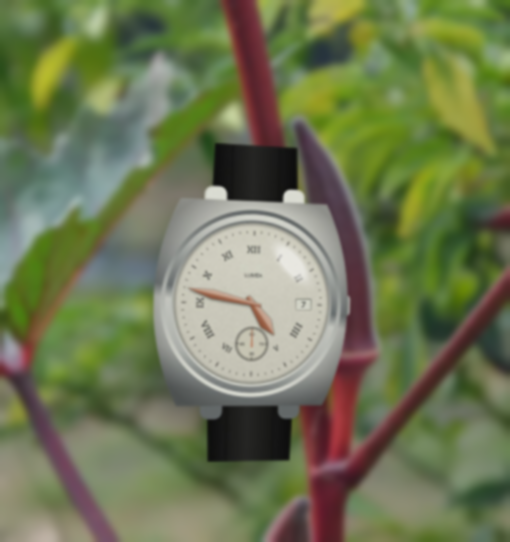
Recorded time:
{"hour": 4, "minute": 47}
